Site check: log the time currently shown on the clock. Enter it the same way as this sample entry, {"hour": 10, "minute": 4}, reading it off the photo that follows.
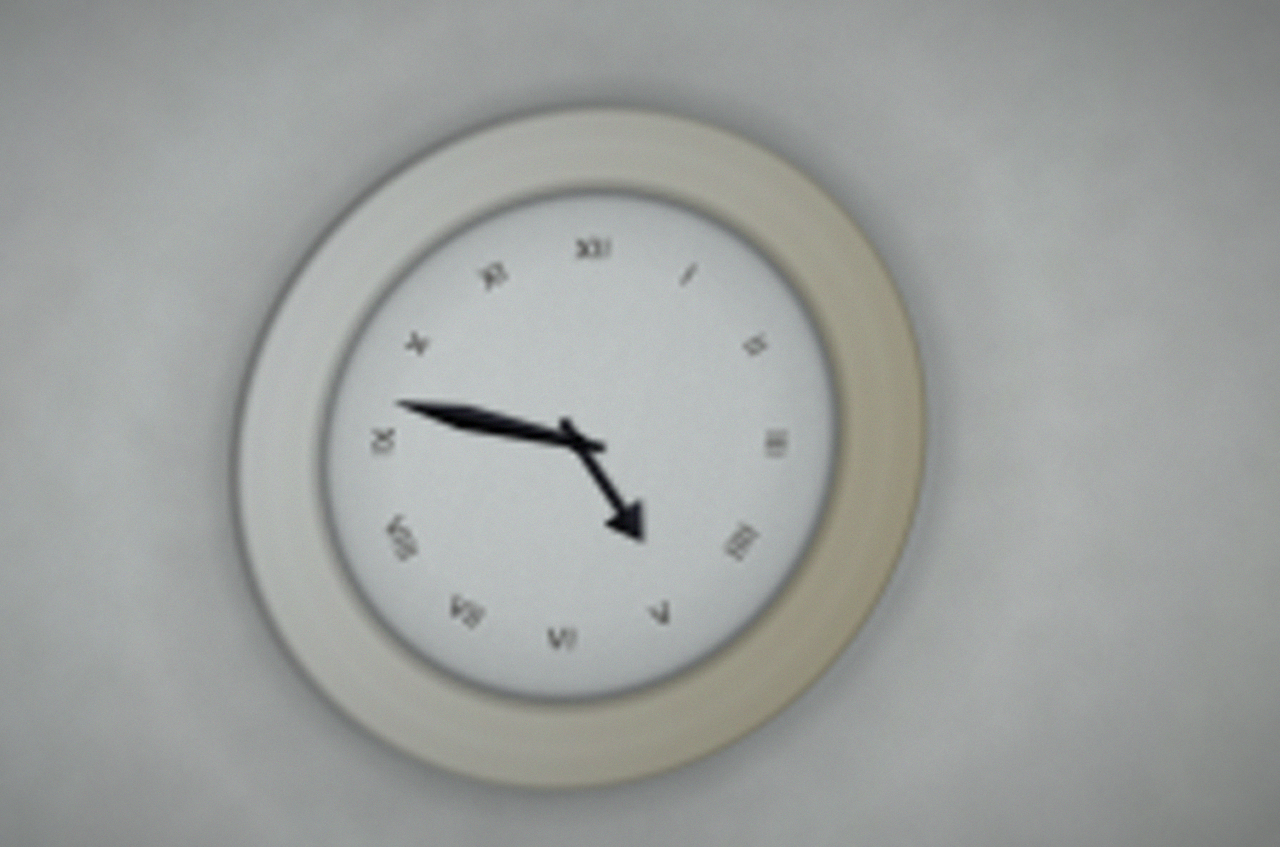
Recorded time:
{"hour": 4, "minute": 47}
